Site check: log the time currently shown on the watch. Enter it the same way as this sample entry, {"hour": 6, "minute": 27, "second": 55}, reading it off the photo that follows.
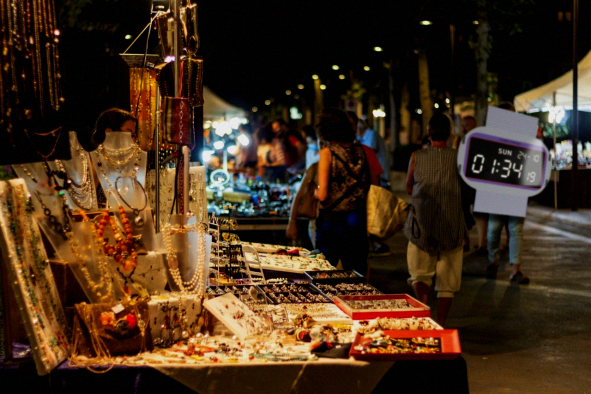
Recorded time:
{"hour": 1, "minute": 34, "second": 19}
